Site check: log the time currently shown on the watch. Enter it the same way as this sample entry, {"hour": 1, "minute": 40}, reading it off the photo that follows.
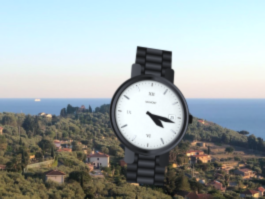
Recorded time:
{"hour": 4, "minute": 17}
